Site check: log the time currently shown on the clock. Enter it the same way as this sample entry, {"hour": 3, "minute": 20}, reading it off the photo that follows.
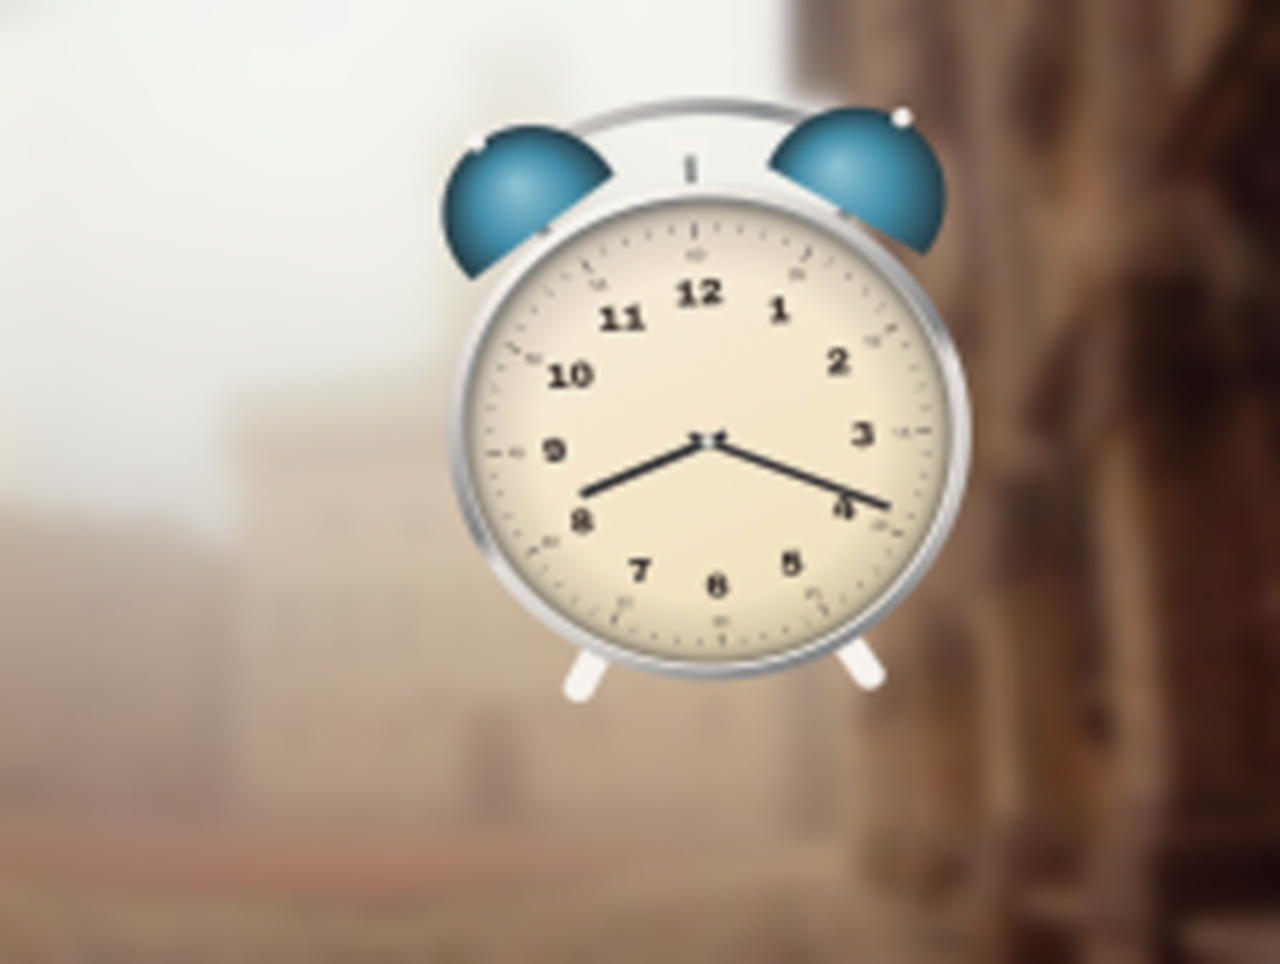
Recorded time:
{"hour": 8, "minute": 19}
